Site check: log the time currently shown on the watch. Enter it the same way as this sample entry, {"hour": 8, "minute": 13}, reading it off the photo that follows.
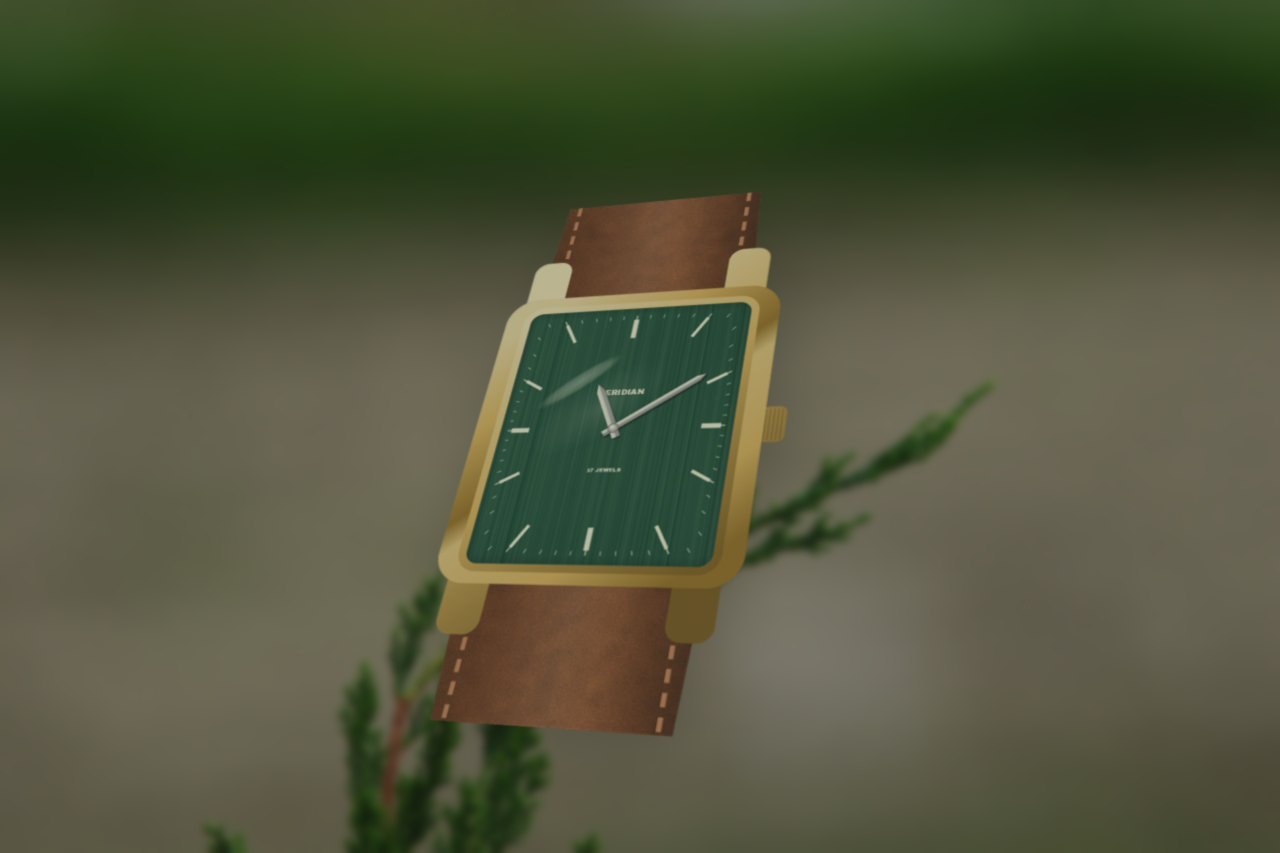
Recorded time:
{"hour": 11, "minute": 9}
